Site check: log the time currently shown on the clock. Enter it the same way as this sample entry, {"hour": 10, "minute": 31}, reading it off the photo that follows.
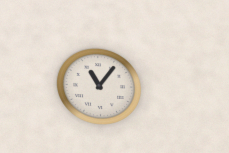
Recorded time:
{"hour": 11, "minute": 6}
